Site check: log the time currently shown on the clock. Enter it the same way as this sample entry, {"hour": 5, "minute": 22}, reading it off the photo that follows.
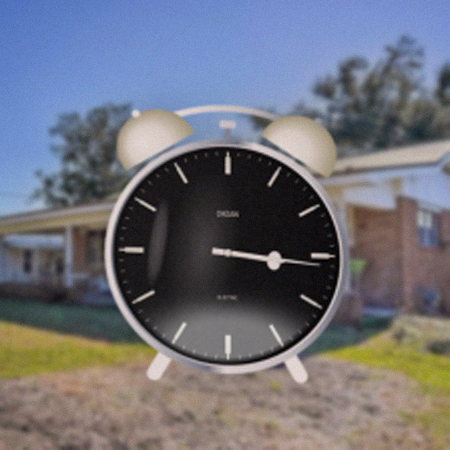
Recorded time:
{"hour": 3, "minute": 16}
